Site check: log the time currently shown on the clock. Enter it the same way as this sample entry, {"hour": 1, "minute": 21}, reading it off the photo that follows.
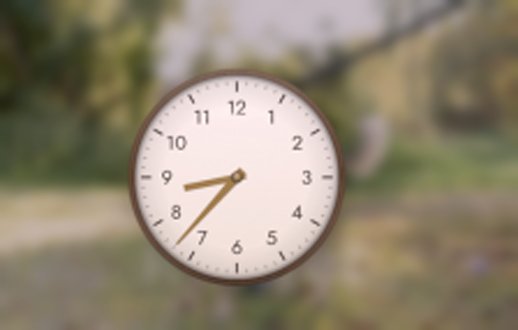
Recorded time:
{"hour": 8, "minute": 37}
